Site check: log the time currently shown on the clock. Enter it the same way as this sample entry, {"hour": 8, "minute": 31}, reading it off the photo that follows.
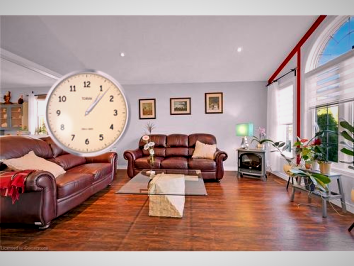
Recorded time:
{"hour": 1, "minute": 7}
